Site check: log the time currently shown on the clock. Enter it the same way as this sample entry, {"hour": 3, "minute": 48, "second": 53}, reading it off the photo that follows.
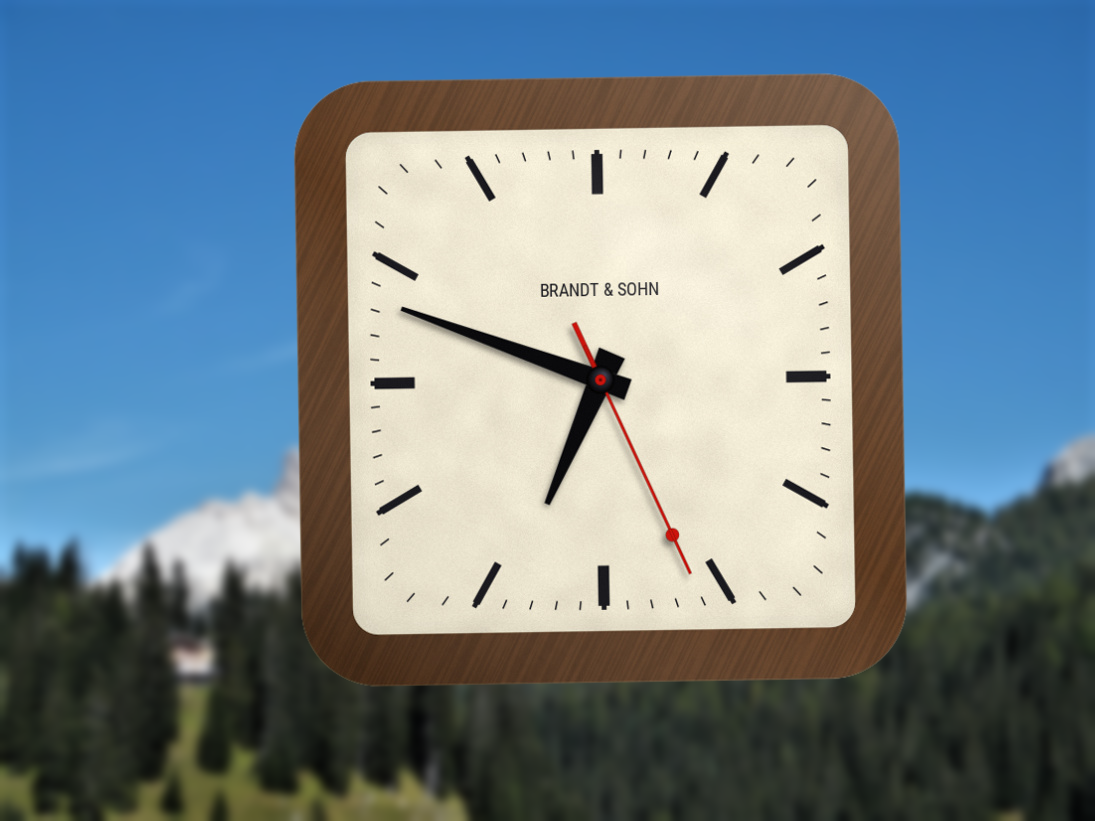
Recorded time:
{"hour": 6, "minute": 48, "second": 26}
